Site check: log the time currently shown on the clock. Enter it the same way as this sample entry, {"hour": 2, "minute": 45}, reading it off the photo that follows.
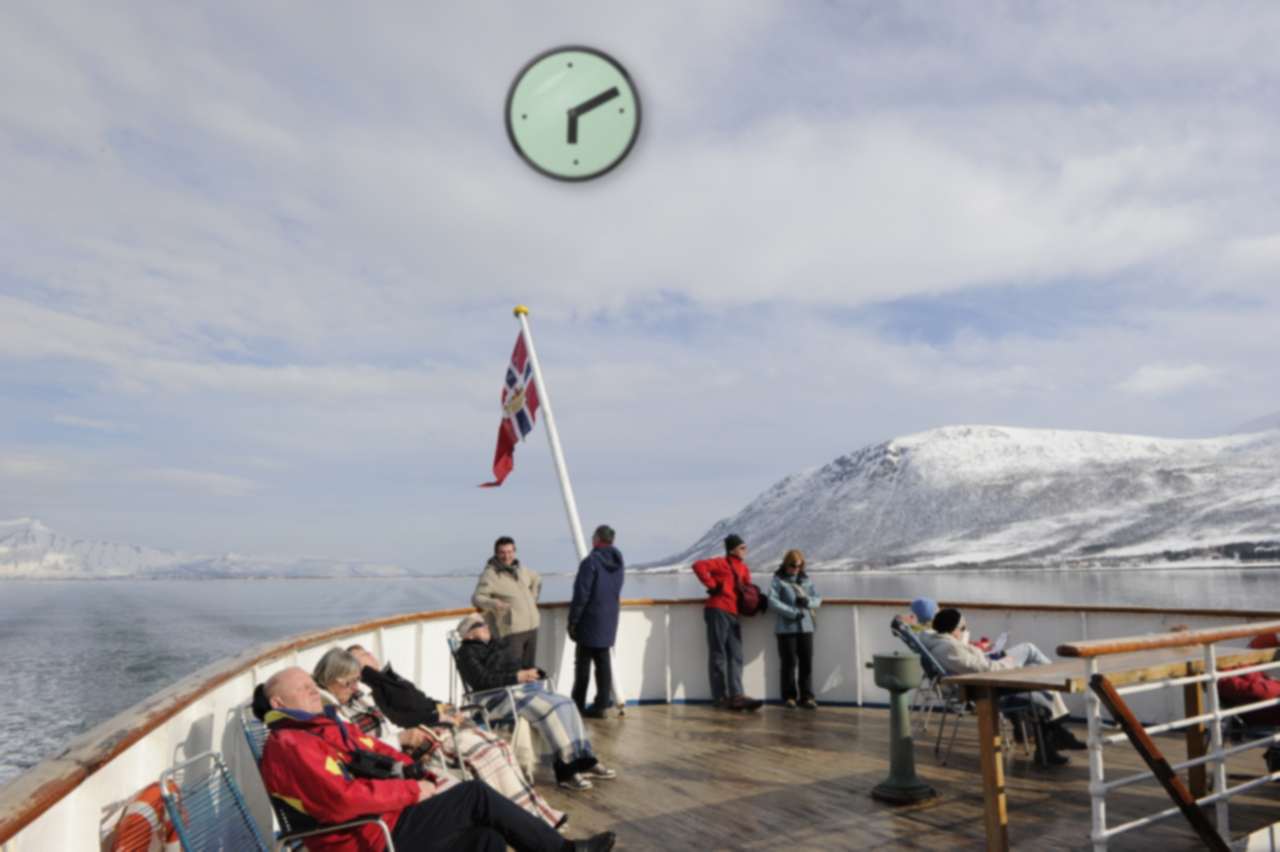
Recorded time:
{"hour": 6, "minute": 11}
